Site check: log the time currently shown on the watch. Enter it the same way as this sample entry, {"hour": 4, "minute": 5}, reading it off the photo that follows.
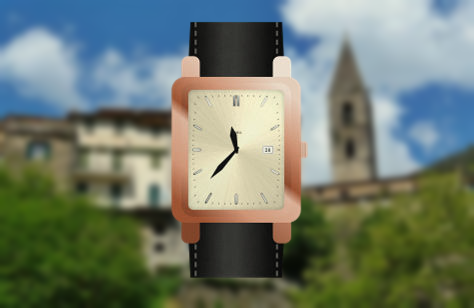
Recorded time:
{"hour": 11, "minute": 37}
